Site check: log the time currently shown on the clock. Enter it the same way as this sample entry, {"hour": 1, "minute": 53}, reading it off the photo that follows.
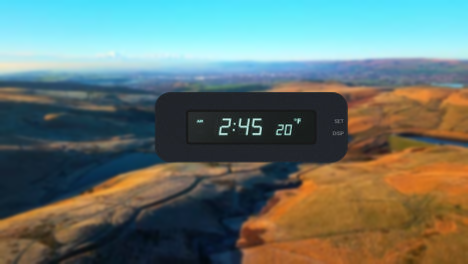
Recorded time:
{"hour": 2, "minute": 45}
